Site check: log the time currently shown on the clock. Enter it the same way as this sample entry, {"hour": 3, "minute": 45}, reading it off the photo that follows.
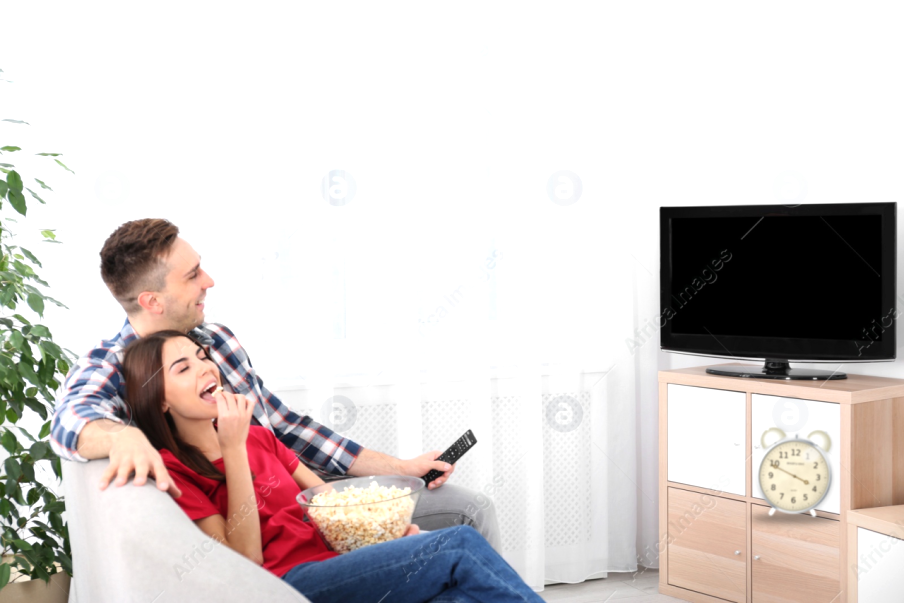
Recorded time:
{"hour": 3, "minute": 49}
